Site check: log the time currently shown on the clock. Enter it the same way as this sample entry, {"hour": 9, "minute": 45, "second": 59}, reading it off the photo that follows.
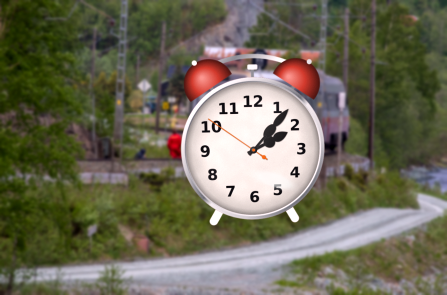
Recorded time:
{"hour": 2, "minute": 6, "second": 51}
